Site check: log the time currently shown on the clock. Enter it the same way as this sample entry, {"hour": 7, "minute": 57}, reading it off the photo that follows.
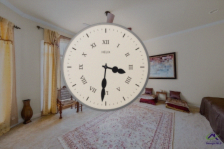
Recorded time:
{"hour": 3, "minute": 31}
